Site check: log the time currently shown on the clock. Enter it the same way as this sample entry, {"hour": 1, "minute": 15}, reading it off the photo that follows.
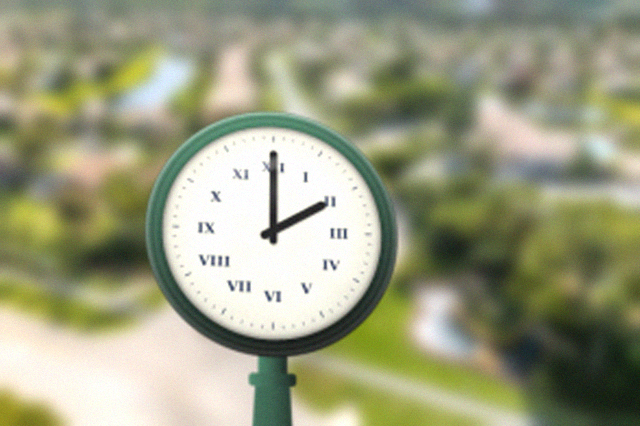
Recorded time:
{"hour": 2, "minute": 0}
